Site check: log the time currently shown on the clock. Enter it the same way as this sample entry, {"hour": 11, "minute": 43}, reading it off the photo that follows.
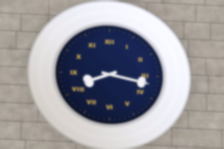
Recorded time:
{"hour": 8, "minute": 17}
